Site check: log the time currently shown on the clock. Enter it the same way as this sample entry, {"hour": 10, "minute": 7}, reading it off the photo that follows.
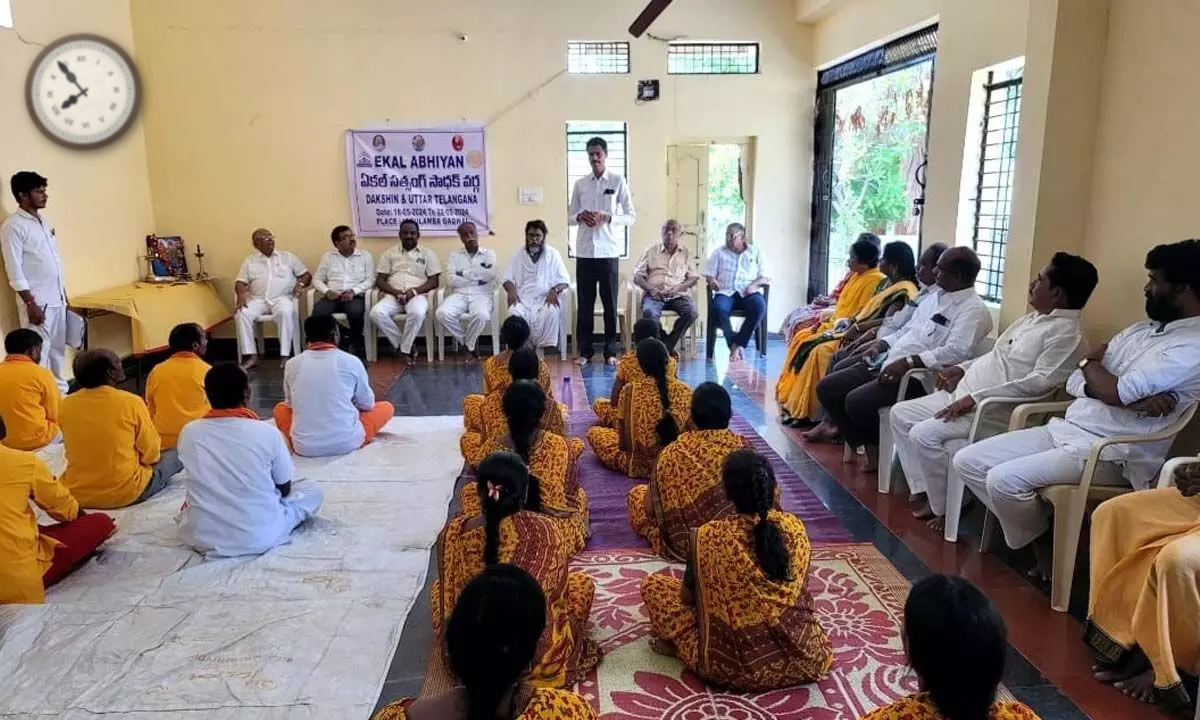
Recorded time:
{"hour": 7, "minute": 54}
